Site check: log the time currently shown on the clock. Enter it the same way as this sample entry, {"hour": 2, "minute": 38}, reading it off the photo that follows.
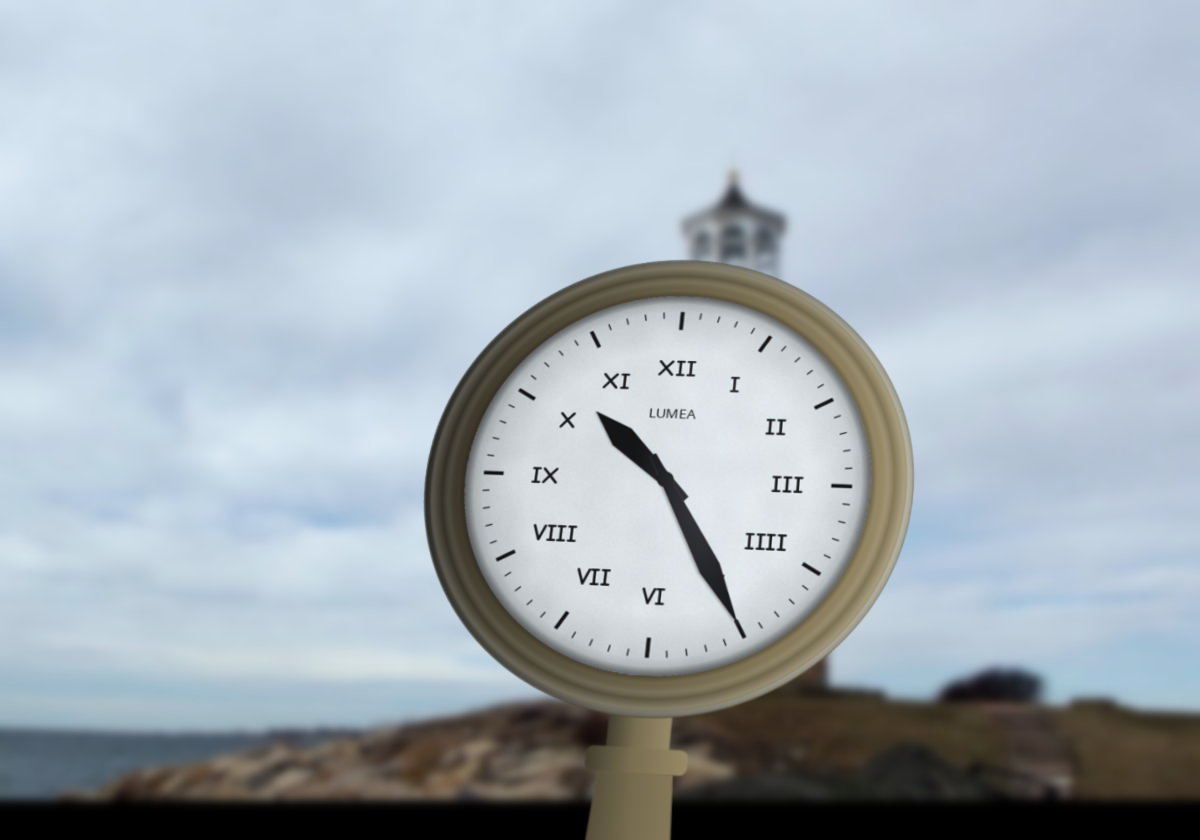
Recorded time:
{"hour": 10, "minute": 25}
